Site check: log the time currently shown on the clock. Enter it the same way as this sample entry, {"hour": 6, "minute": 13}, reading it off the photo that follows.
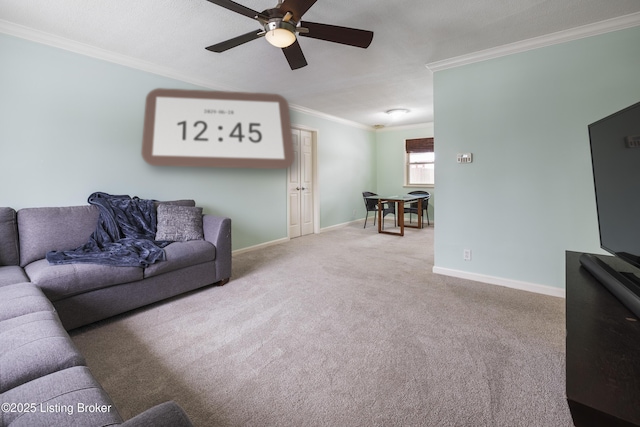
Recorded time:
{"hour": 12, "minute": 45}
